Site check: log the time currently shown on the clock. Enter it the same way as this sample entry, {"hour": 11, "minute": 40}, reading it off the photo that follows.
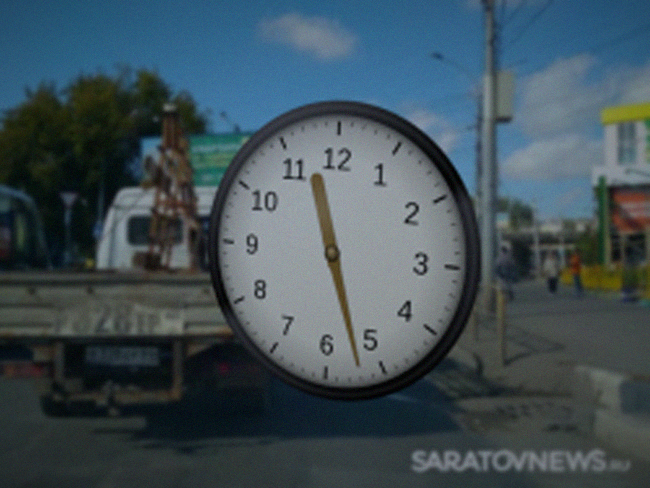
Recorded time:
{"hour": 11, "minute": 27}
